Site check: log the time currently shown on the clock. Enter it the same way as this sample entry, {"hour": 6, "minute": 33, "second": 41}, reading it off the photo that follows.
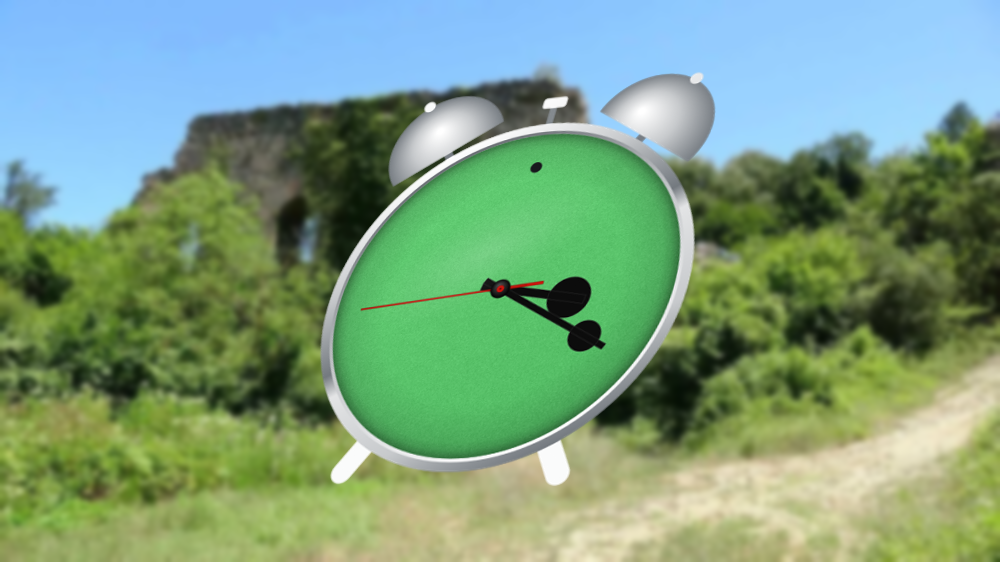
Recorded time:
{"hour": 3, "minute": 19, "second": 44}
